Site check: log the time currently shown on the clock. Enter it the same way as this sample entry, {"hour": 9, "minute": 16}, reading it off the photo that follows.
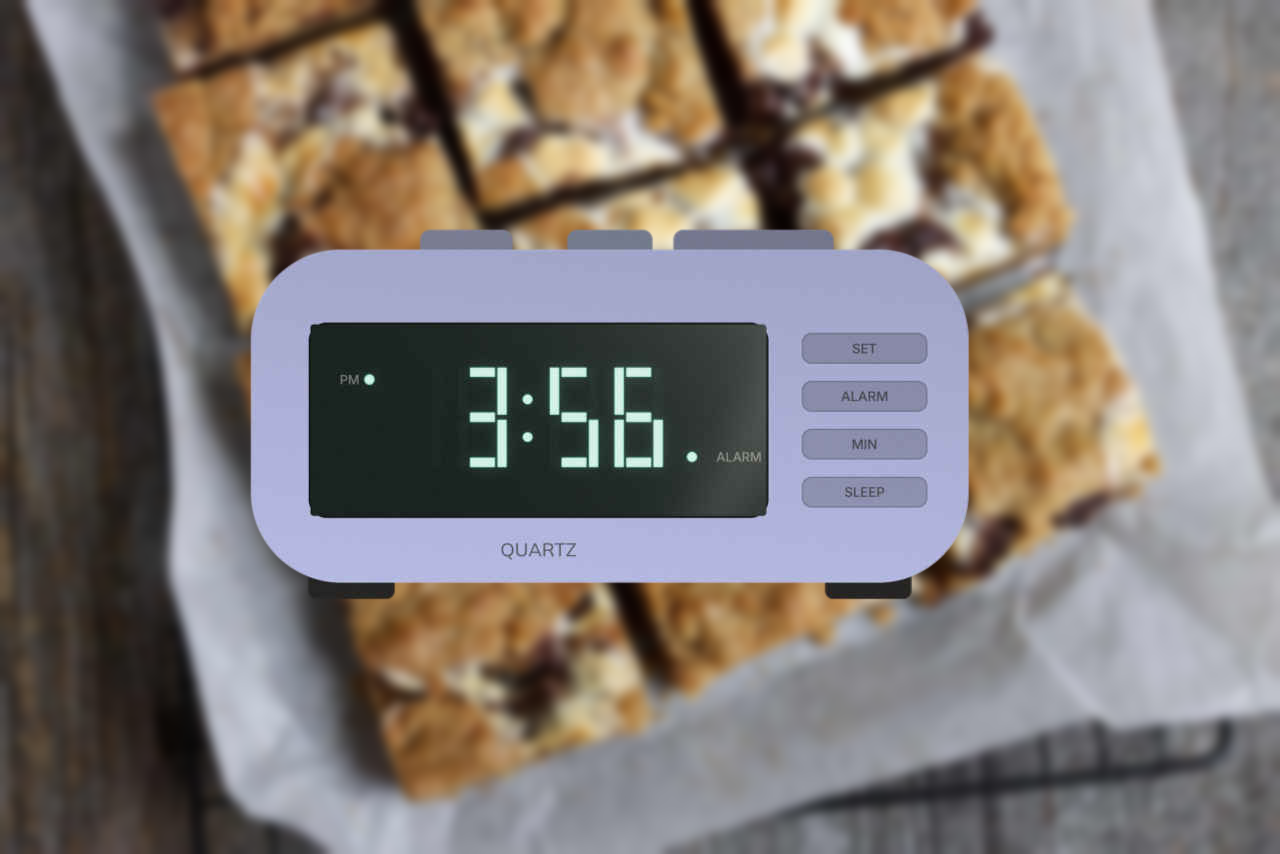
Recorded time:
{"hour": 3, "minute": 56}
